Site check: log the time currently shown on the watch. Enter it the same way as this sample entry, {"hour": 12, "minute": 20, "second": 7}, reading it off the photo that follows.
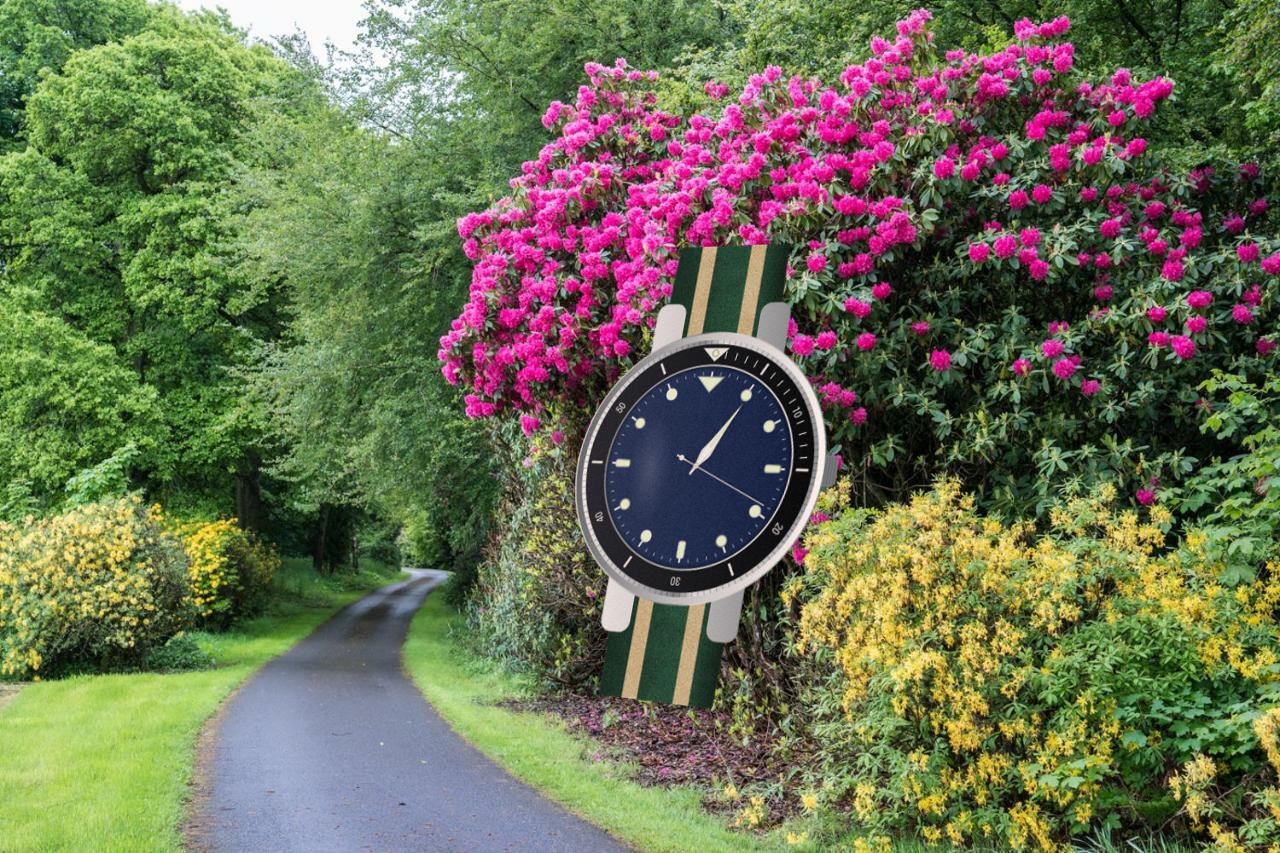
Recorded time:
{"hour": 1, "minute": 5, "second": 19}
